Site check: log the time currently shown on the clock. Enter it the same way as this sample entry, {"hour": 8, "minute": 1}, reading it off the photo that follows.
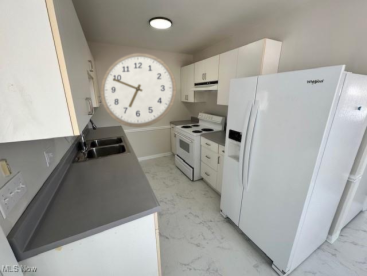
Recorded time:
{"hour": 6, "minute": 49}
